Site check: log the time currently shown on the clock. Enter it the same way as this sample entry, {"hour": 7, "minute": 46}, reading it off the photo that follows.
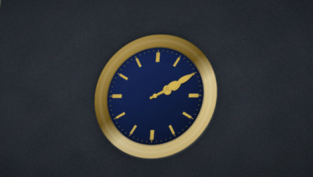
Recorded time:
{"hour": 2, "minute": 10}
